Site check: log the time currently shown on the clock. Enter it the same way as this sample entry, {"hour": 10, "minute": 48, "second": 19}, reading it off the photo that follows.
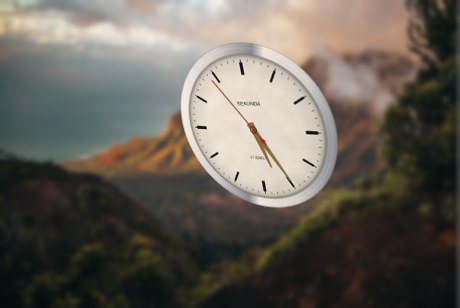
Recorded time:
{"hour": 5, "minute": 24, "second": 54}
